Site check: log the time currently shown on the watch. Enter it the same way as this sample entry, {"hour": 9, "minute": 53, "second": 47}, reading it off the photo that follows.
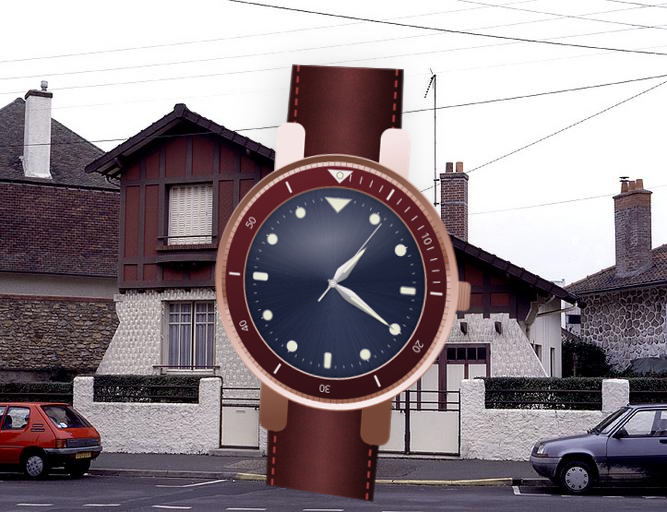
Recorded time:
{"hour": 1, "minute": 20, "second": 6}
